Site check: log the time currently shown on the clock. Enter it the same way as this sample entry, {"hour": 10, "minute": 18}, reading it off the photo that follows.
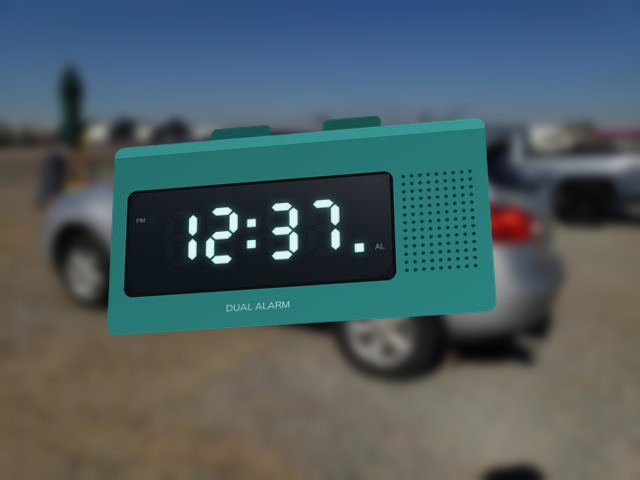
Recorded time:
{"hour": 12, "minute": 37}
